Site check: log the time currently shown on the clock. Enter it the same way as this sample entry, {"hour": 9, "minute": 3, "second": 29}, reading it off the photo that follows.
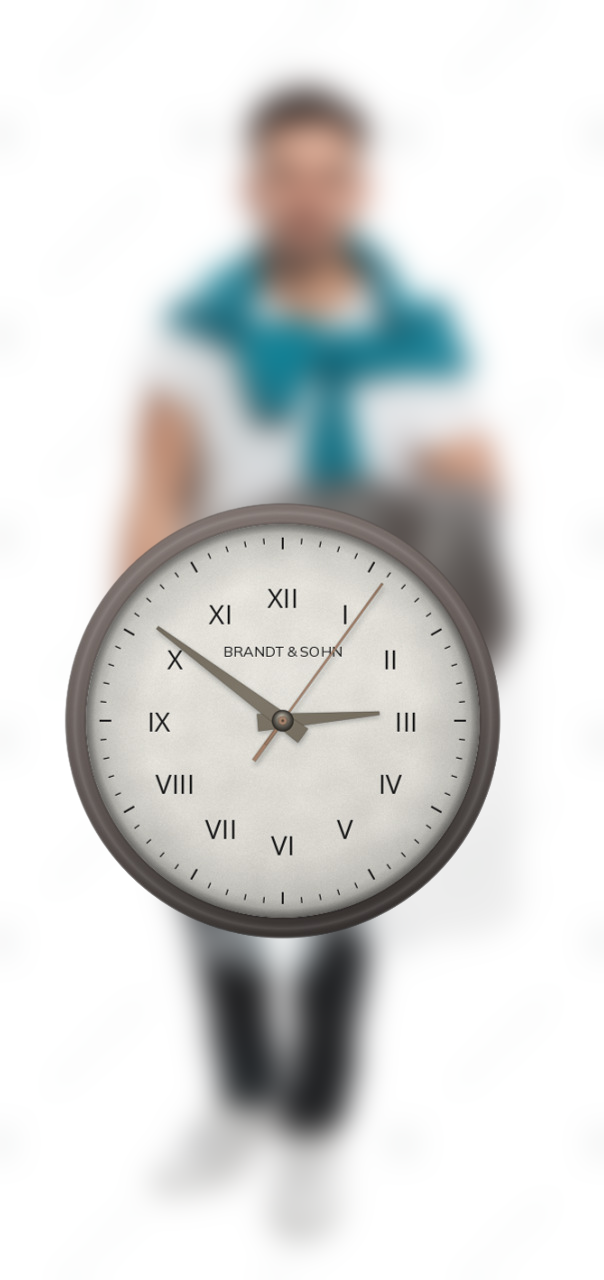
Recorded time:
{"hour": 2, "minute": 51, "second": 6}
